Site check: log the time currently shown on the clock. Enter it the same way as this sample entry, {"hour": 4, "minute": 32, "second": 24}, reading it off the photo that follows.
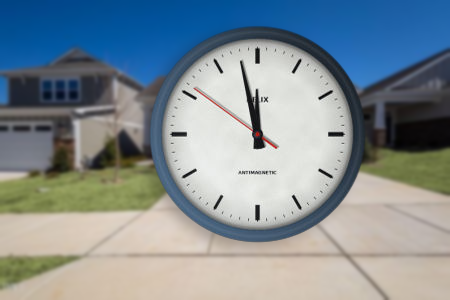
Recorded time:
{"hour": 11, "minute": 57, "second": 51}
